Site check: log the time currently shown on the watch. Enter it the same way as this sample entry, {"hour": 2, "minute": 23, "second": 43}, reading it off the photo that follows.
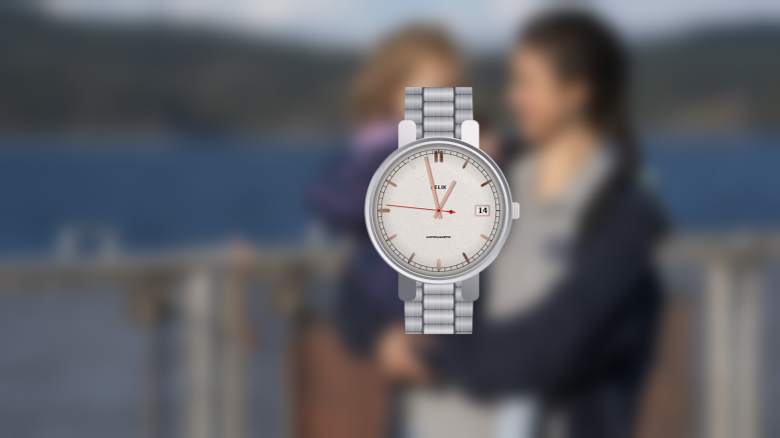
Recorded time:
{"hour": 12, "minute": 57, "second": 46}
